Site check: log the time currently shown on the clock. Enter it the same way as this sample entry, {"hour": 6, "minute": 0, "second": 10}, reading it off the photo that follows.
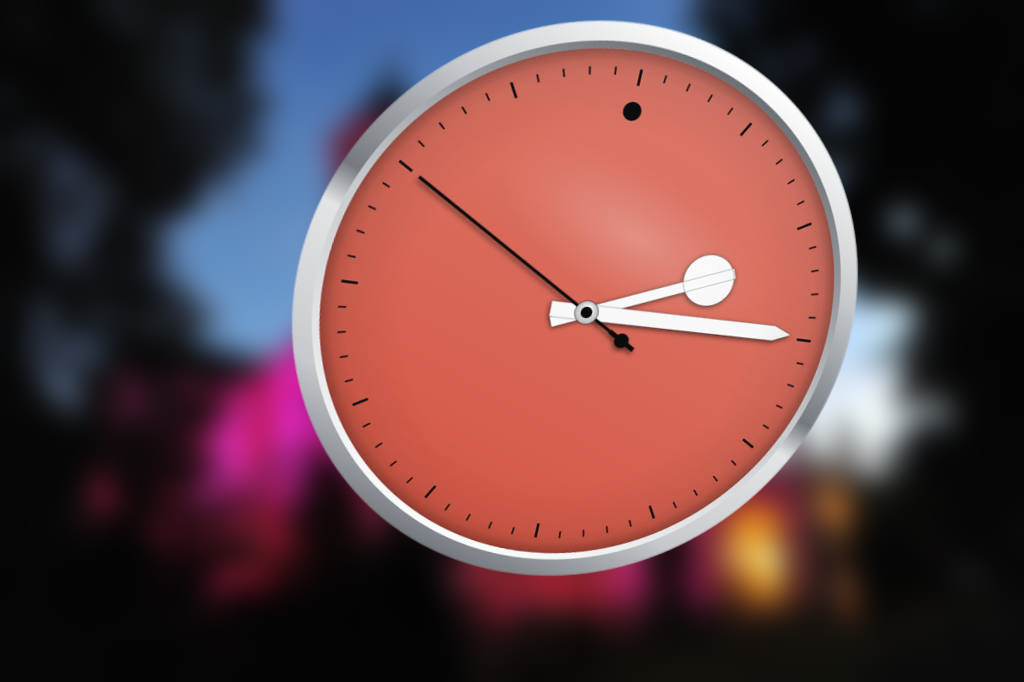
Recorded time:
{"hour": 2, "minute": 14, "second": 50}
